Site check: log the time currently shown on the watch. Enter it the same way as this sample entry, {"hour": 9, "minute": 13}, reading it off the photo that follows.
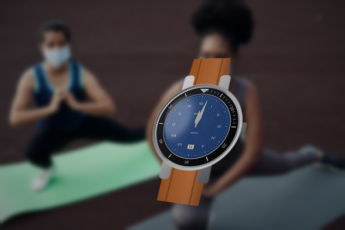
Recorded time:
{"hour": 12, "minute": 2}
